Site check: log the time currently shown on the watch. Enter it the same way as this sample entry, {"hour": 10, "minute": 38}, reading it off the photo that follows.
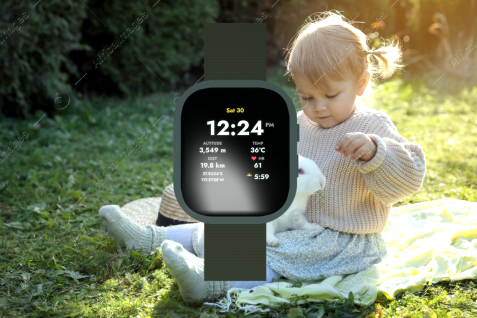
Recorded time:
{"hour": 12, "minute": 24}
